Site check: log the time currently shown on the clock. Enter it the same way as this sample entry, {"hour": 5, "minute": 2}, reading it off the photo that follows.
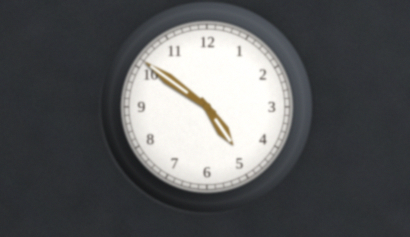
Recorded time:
{"hour": 4, "minute": 51}
